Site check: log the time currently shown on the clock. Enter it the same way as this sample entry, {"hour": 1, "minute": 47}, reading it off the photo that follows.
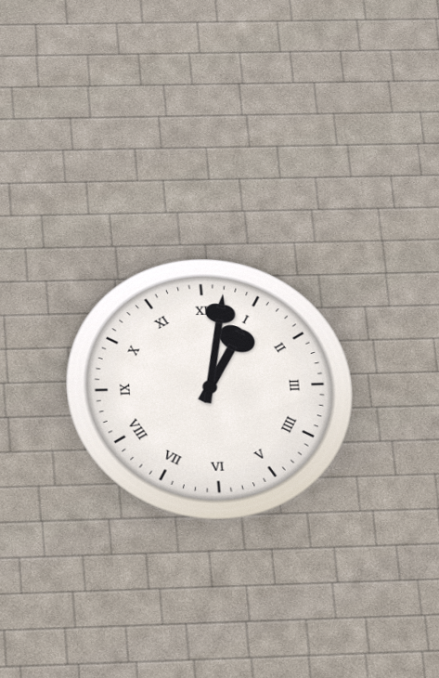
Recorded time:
{"hour": 1, "minute": 2}
